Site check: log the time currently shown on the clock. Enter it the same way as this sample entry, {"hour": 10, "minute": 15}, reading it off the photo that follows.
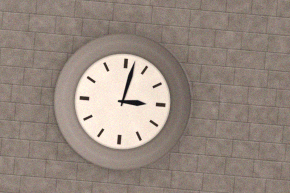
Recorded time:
{"hour": 3, "minute": 2}
